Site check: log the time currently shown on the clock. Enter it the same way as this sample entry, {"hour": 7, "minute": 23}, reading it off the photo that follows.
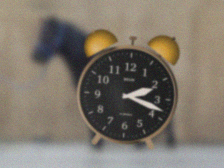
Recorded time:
{"hour": 2, "minute": 18}
